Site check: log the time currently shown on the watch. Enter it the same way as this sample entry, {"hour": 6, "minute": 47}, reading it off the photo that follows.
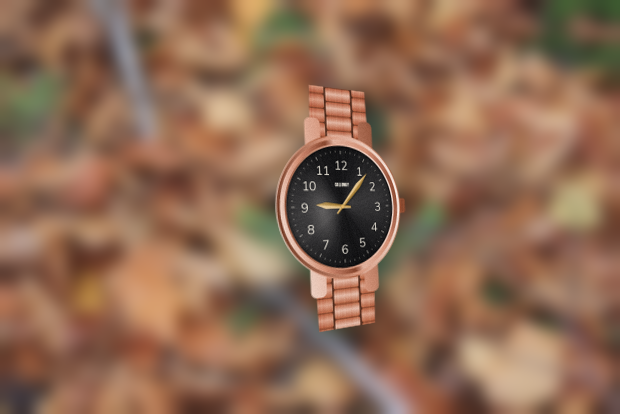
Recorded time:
{"hour": 9, "minute": 7}
